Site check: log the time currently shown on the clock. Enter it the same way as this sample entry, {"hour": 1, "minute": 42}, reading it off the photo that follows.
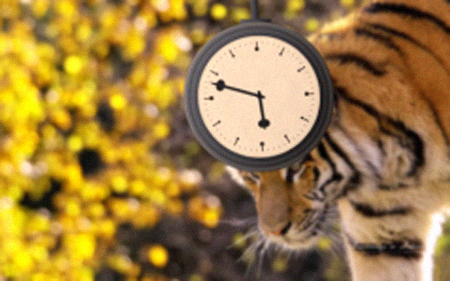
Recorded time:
{"hour": 5, "minute": 48}
